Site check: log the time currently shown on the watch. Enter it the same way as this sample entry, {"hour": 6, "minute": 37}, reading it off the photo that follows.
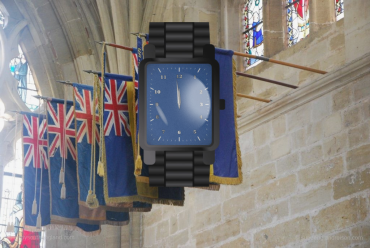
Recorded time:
{"hour": 11, "minute": 59}
